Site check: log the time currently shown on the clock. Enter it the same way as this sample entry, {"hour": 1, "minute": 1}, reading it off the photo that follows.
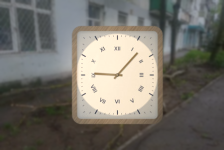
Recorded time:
{"hour": 9, "minute": 7}
